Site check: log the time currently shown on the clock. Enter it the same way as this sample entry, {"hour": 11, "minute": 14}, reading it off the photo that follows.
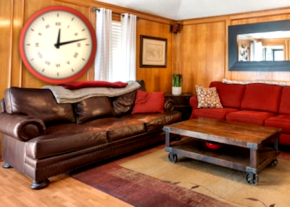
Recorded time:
{"hour": 12, "minute": 13}
